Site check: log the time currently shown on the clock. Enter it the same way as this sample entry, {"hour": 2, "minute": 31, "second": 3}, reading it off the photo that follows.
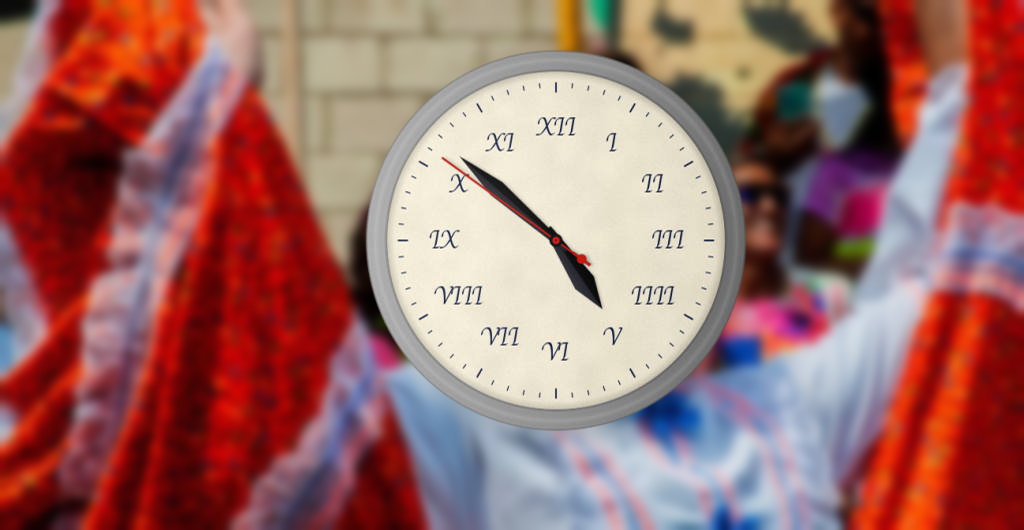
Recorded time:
{"hour": 4, "minute": 51, "second": 51}
